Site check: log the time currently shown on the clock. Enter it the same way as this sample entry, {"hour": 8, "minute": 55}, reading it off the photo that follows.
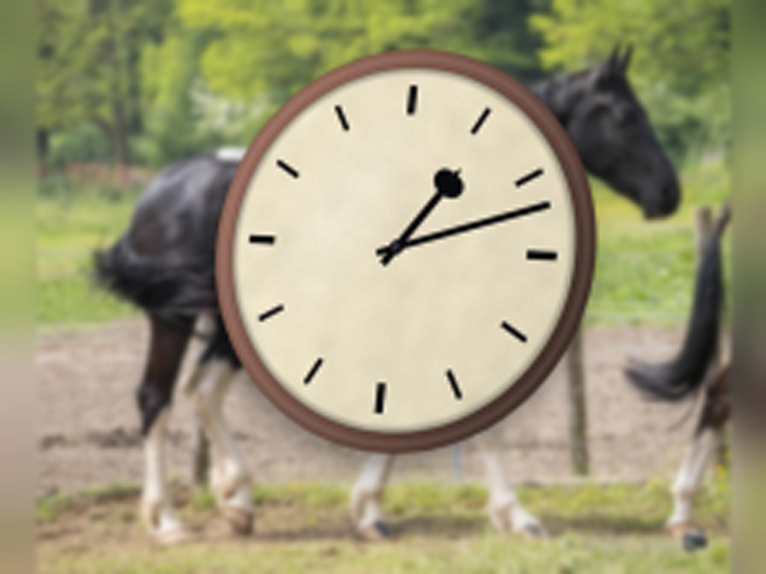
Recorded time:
{"hour": 1, "minute": 12}
